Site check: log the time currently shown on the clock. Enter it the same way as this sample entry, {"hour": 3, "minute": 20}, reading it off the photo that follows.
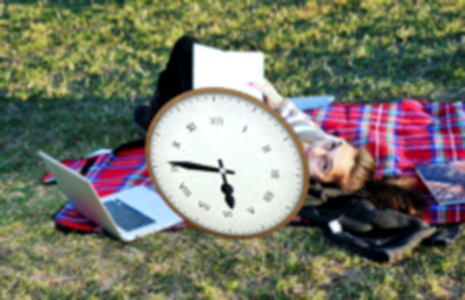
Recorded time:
{"hour": 5, "minute": 46}
